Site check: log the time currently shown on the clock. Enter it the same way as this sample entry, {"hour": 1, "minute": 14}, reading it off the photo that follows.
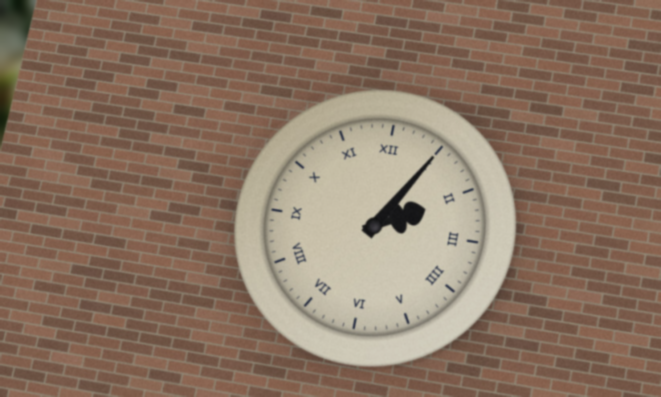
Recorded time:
{"hour": 2, "minute": 5}
